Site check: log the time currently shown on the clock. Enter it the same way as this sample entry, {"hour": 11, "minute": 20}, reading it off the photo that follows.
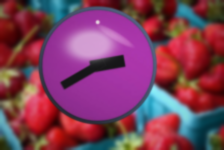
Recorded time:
{"hour": 2, "minute": 40}
